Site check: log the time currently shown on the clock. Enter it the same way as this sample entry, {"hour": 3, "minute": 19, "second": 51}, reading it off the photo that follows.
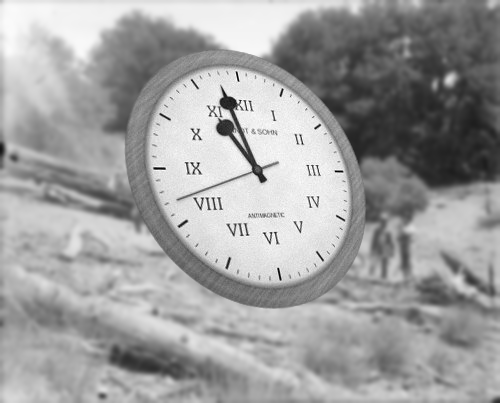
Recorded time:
{"hour": 10, "minute": 57, "second": 42}
